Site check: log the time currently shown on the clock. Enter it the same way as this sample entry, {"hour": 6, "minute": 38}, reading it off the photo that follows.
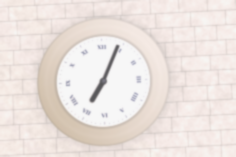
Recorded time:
{"hour": 7, "minute": 4}
